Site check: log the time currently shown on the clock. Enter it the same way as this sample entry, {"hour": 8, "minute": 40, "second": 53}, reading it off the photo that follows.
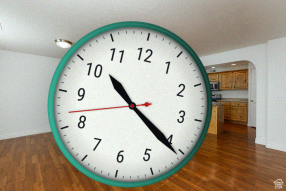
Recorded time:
{"hour": 10, "minute": 20, "second": 42}
